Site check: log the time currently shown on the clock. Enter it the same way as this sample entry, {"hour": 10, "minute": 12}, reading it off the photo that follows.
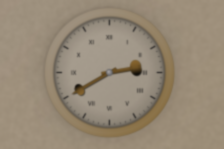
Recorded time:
{"hour": 2, "minute": 40}
